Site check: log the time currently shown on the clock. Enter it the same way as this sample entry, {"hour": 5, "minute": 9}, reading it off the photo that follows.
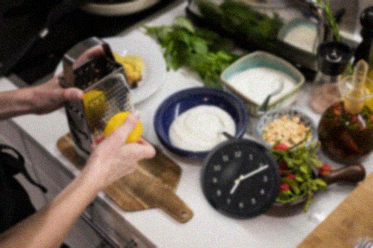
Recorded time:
{"hour": 7, "minute": 11}
